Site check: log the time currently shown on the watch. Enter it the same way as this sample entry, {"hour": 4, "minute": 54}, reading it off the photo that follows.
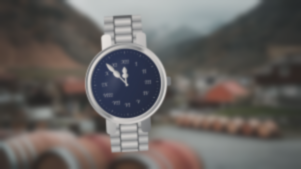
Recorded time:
{"hour": 11, "minute": 53}
